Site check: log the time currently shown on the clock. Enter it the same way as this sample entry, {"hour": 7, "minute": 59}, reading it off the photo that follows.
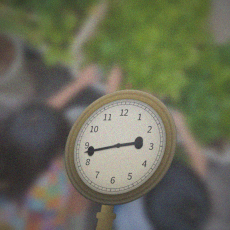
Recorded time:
{"hour": 2, "minute": 43}
